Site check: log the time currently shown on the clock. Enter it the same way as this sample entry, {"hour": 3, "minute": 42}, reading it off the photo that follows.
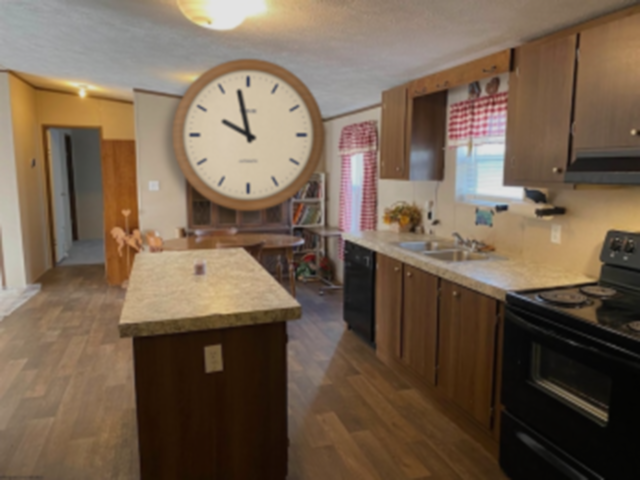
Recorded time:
{"hour": 9, "minute": 58}
